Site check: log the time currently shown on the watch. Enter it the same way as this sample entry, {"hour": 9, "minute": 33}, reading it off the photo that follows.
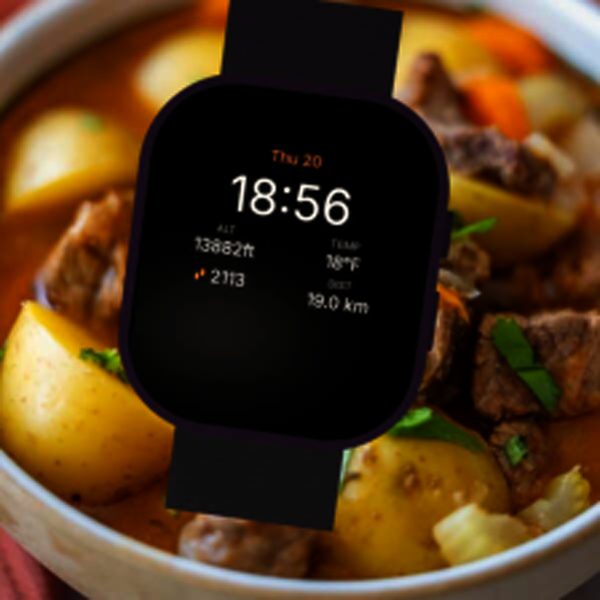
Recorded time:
{"hour": 18, "minute": 56}
